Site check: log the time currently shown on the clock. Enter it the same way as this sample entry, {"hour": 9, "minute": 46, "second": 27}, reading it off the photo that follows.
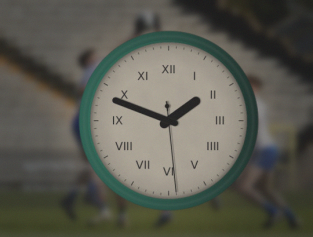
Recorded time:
{"hour": 1, "minute": 48, "second": 29}
